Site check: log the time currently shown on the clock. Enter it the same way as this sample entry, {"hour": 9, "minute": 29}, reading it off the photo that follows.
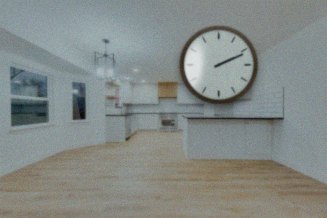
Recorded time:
{"hour": 2, "minute": 11}
